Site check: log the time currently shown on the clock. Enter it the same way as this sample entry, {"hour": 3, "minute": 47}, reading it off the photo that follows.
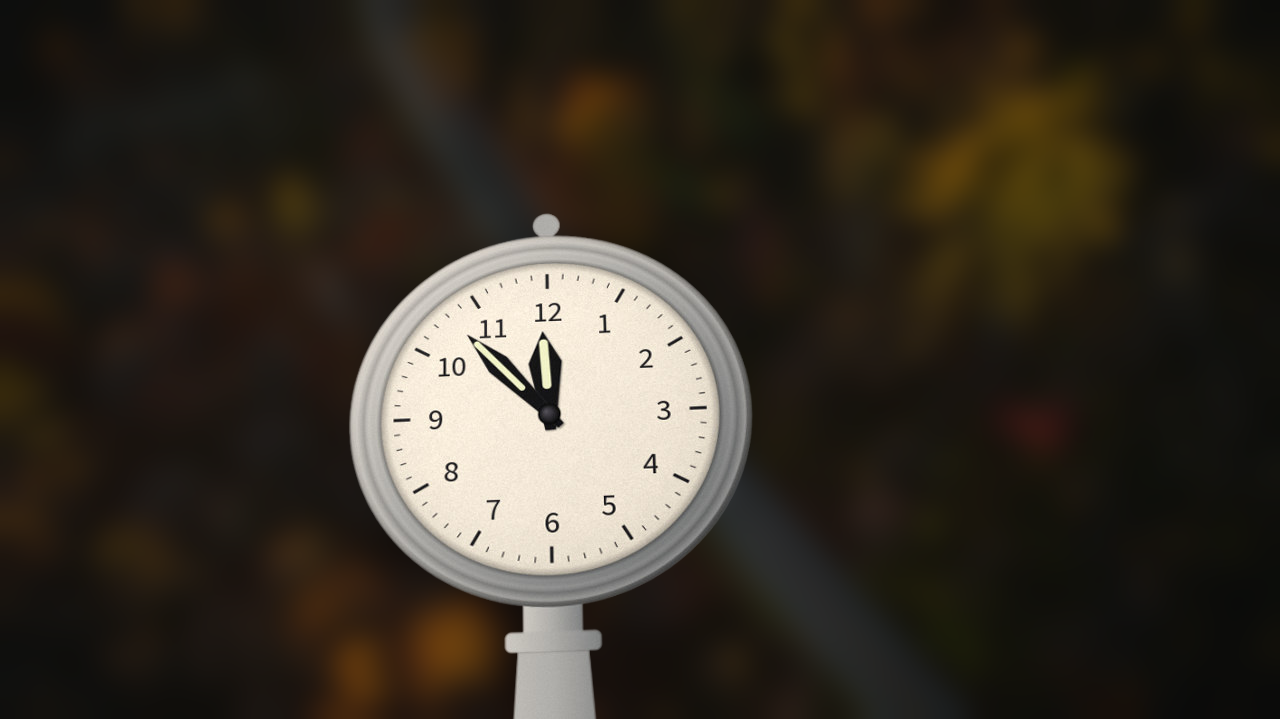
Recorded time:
{"hour": 11, "minute": 53}
